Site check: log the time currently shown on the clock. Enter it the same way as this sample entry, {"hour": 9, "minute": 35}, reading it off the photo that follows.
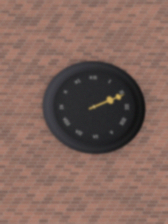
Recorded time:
{"hour": 2, "minute": 11}
